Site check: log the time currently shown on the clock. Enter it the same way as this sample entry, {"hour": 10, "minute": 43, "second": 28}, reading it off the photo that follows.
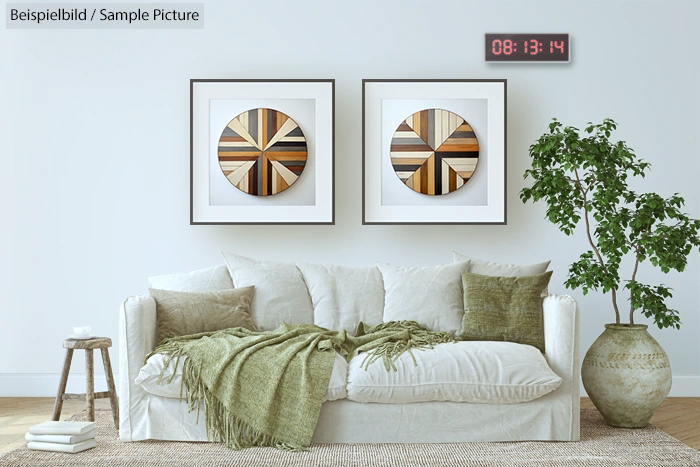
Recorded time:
{"hour": 8, "minute": 13, "second": 14}
